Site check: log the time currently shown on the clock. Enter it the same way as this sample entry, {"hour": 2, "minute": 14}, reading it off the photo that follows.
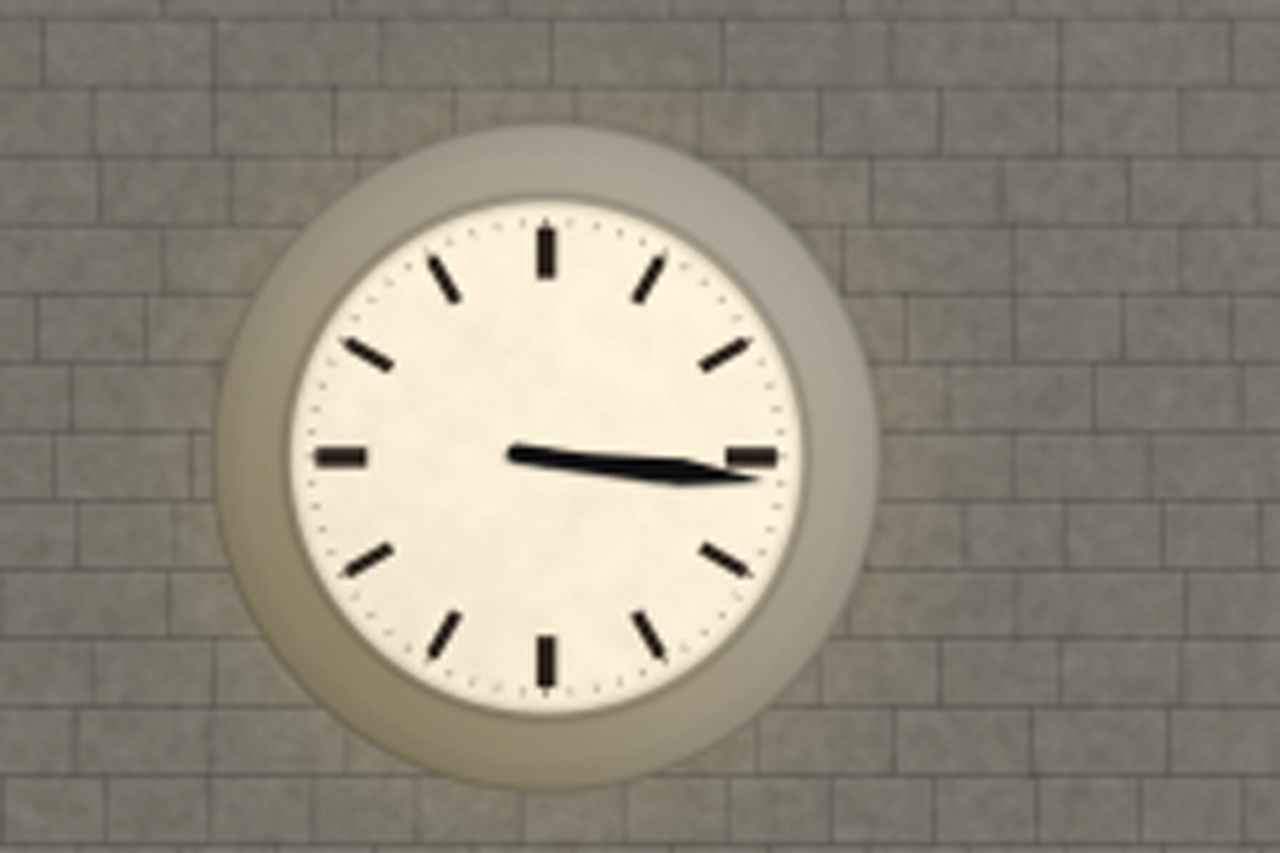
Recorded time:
{"hour": 3, "minute": 16}
